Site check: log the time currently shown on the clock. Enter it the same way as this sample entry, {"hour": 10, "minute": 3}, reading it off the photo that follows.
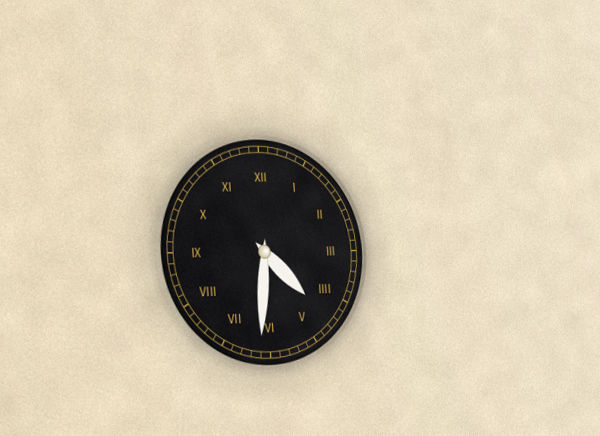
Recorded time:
{"hour": 4, "minute": 31}
